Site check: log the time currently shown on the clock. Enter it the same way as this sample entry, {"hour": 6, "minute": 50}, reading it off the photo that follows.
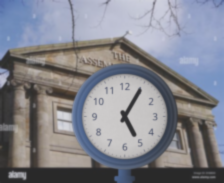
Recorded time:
{"hour": 5, "minute": 5}
